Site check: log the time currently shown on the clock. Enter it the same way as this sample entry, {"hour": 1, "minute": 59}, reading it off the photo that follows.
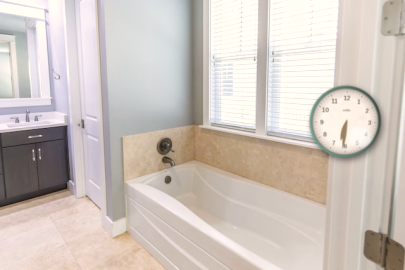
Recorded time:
{"hour": 6, "minute": 31}
